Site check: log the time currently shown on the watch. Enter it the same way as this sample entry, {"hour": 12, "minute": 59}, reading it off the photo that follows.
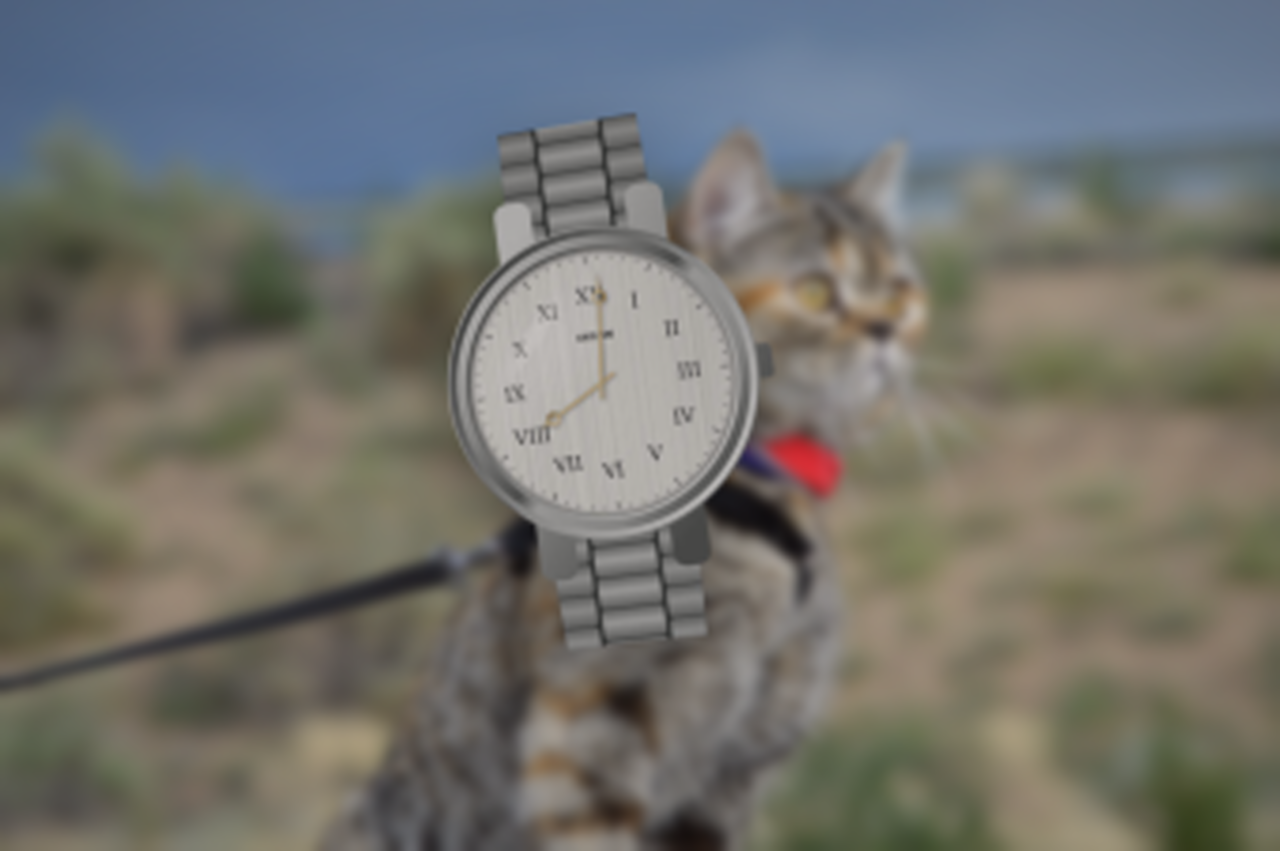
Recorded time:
{"hour": 8, "minute": 1}
